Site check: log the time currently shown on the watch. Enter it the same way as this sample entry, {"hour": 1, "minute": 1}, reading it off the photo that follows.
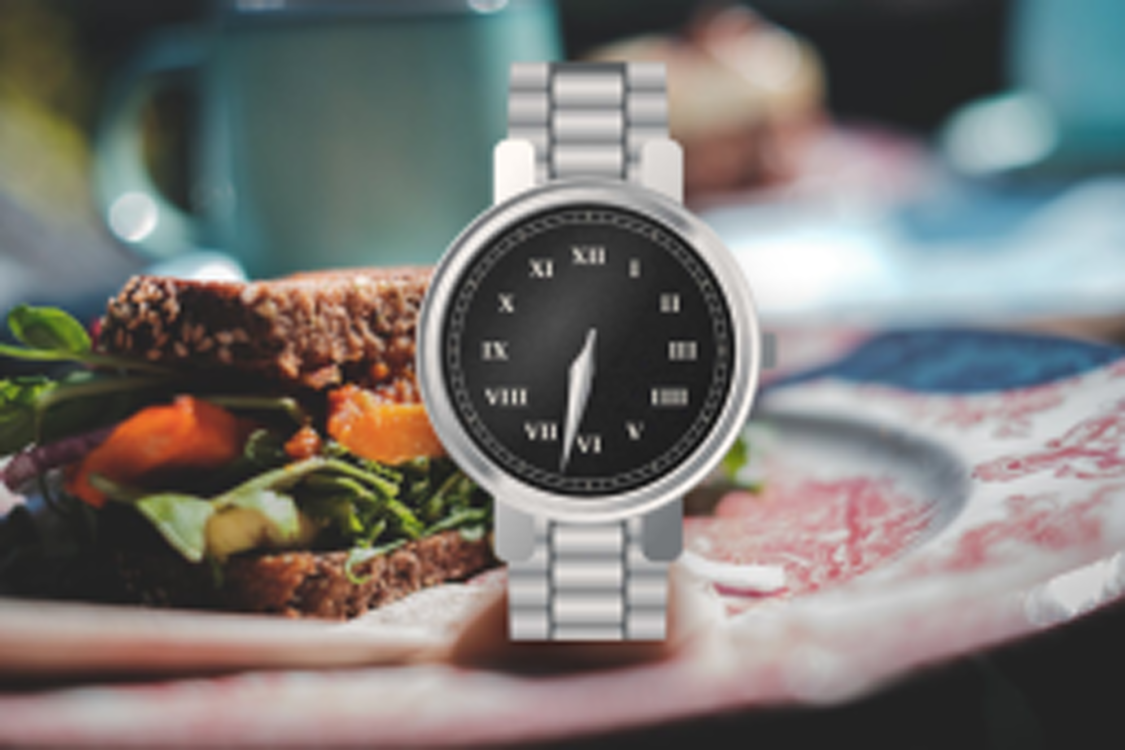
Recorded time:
{"hour": 6, "minute": 32}
